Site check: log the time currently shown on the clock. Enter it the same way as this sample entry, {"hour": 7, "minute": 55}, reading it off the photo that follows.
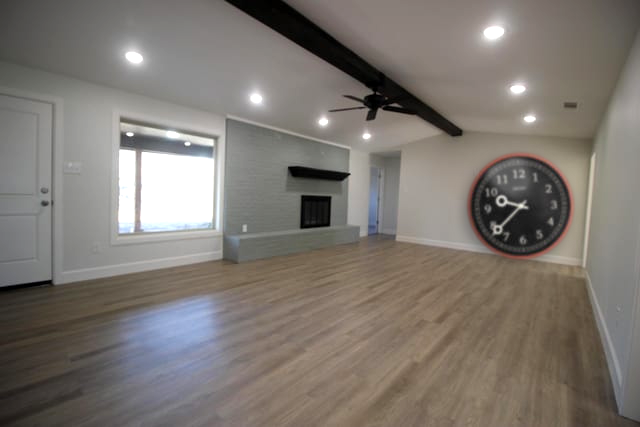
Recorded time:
{"hour": 9, "minute": 38}
